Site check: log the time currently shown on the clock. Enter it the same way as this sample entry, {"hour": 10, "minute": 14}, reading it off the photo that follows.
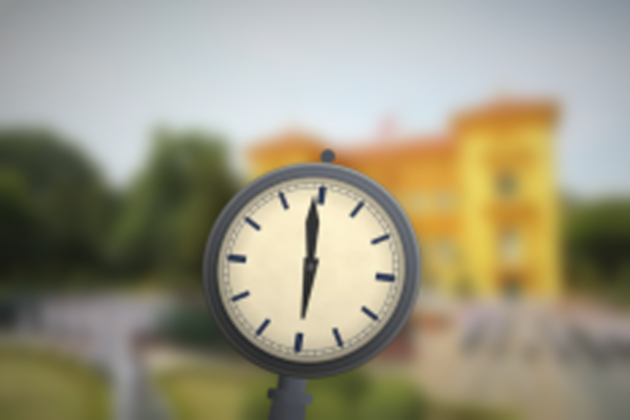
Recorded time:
{"hour": 5, "minute": 59}
